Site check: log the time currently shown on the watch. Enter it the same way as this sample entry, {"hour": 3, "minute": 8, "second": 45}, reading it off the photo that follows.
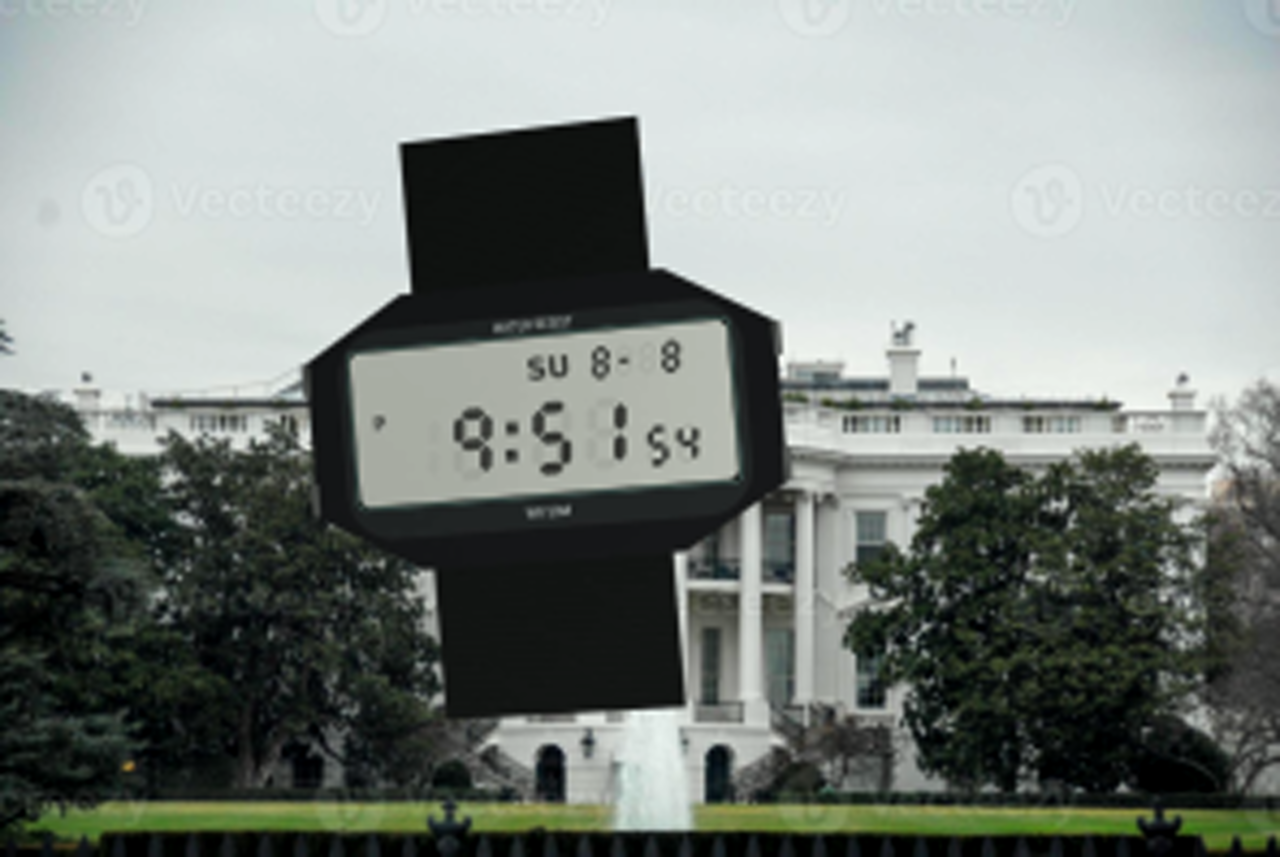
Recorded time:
{"hour": 9, "minute": 51, "second": 54}
